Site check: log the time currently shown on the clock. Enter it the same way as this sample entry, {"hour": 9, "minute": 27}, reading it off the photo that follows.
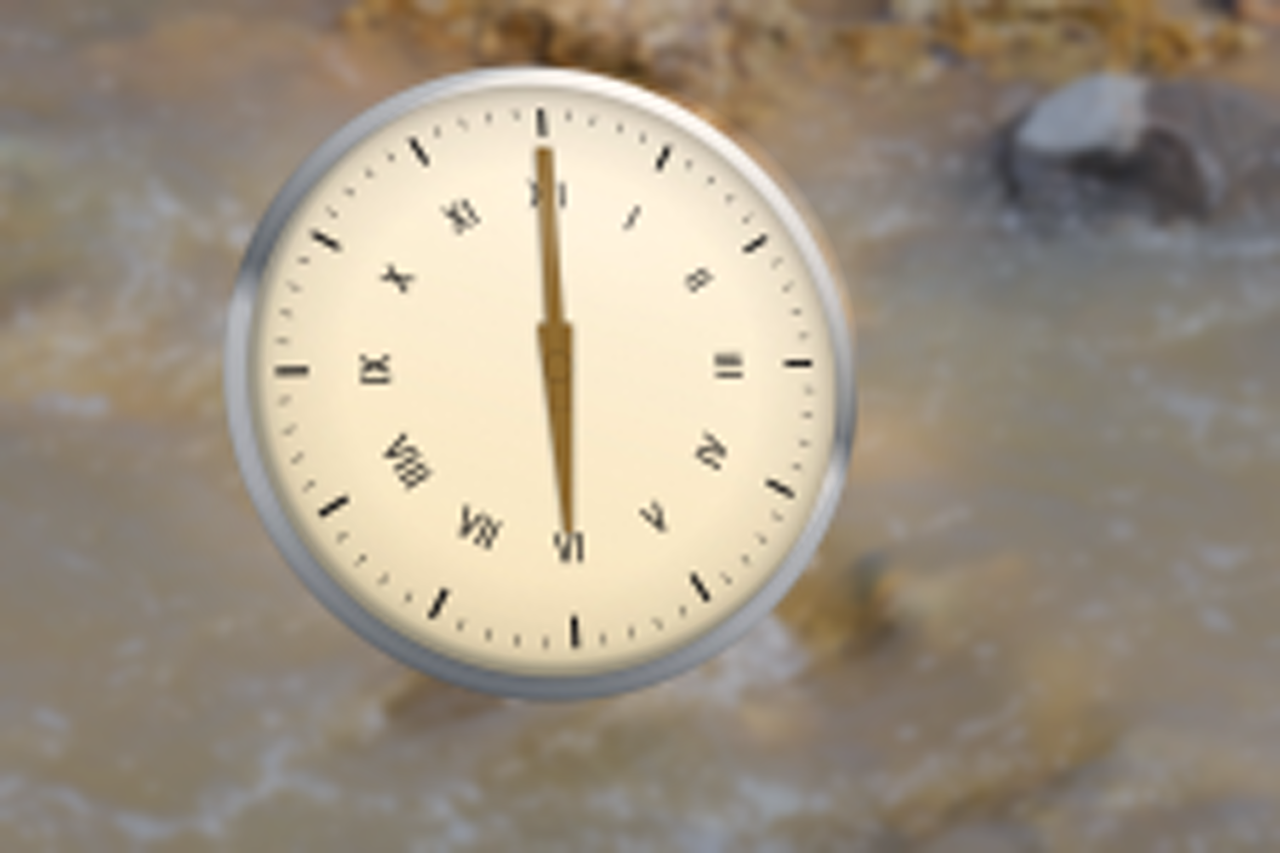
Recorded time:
{"hour": 6, "minute": 0}
